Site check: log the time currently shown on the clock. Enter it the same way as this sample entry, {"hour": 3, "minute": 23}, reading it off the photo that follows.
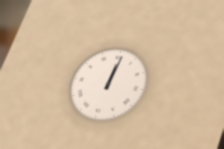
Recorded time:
{"hour": 12, "minute": 1}
